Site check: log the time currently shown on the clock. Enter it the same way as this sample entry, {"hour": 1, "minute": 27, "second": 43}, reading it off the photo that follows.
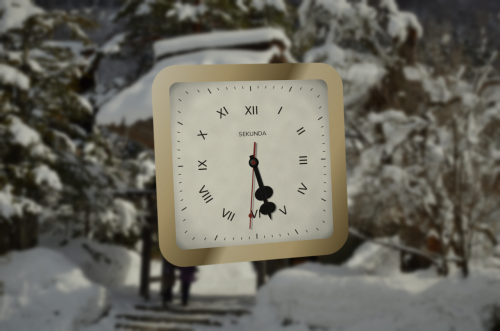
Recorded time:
{"hour": 5, "minute": 27, "second": 31}
